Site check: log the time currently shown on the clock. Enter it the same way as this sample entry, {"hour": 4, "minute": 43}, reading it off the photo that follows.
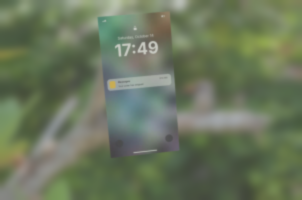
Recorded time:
{"hour": 17, "minute": 49}
